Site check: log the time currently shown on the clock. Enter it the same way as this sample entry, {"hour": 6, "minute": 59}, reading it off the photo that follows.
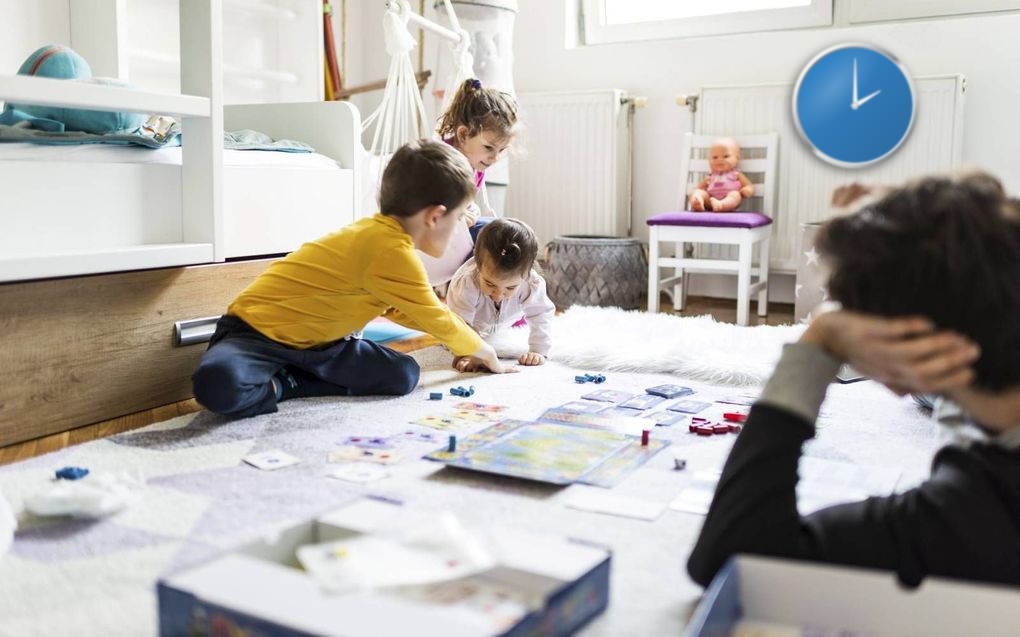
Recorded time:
{"hour": 2, "minute": 0}
